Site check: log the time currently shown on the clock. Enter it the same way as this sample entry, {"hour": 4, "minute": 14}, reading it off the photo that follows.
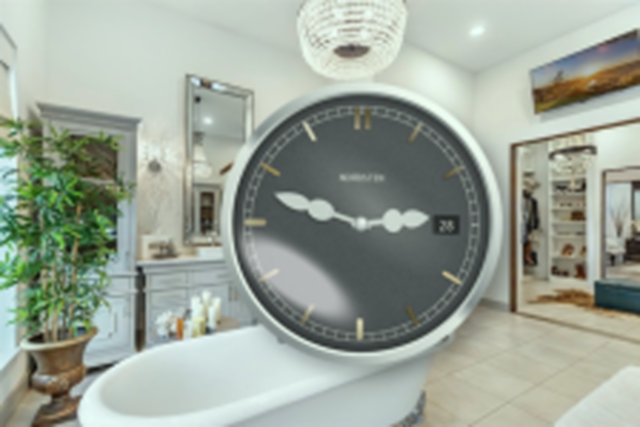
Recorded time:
{"hour": 2, "minute": 48}
